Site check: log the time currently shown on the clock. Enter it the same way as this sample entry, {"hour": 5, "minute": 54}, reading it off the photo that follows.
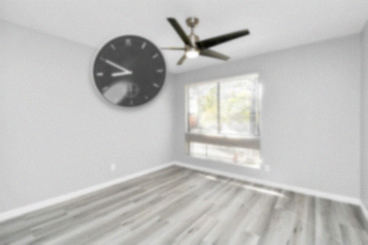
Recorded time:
{"hour": 8, "minute": 50}
